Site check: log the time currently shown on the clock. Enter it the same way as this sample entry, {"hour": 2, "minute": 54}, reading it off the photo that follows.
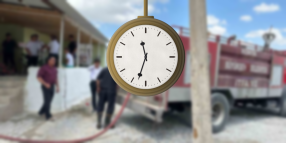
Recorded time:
{"hour": 11, "minute": 33}
